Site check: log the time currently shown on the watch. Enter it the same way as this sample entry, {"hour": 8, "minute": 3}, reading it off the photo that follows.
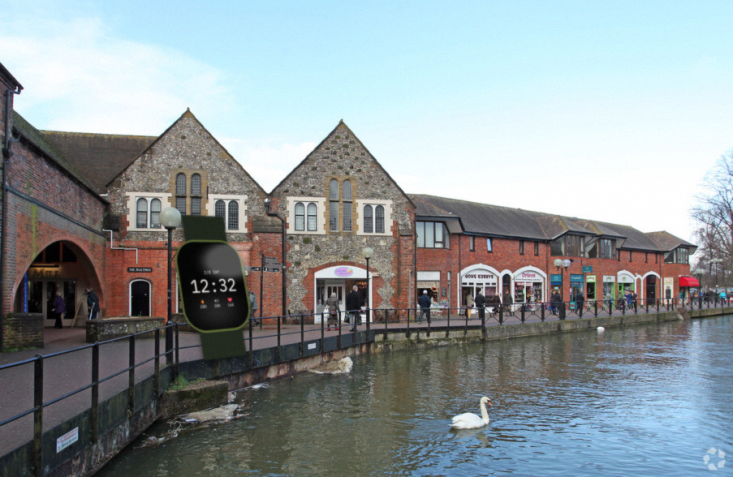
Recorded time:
{"hour": 12, "minute": 32}
